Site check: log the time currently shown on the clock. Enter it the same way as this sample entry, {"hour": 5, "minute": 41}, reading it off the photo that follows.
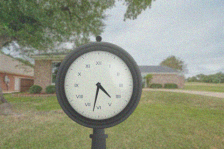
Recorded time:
{"hour": 4, "minute": 32}
